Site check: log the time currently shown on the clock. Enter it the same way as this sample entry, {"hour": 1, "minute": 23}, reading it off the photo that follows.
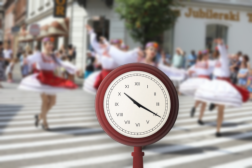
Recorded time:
{"hour": 10, "minute": 20}
